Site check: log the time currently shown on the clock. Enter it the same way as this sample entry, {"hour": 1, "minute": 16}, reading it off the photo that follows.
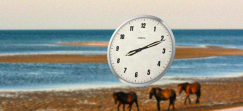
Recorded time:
{"hour": 8, "minute": 11}
